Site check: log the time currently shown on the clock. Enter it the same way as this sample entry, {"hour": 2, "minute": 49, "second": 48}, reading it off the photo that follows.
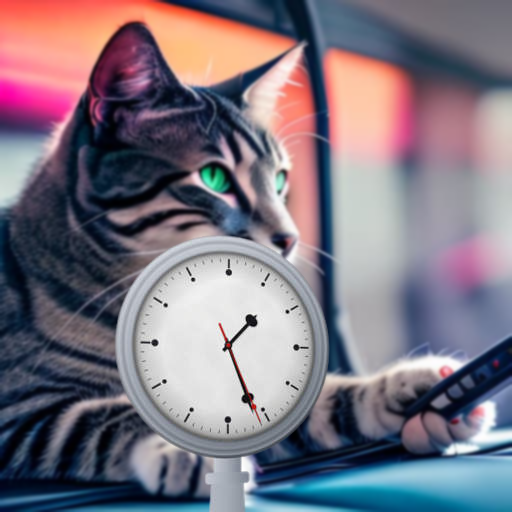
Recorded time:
{"hour": 1, "minute": 26, "second": 26}
